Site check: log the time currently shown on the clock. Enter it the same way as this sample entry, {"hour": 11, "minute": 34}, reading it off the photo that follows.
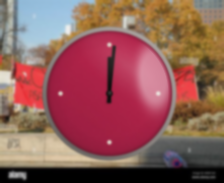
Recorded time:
{"hour": 12, "minute": 1}
